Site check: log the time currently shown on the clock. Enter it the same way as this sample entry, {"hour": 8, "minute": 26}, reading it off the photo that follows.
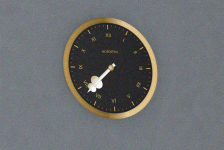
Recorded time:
{"hour": 7, "minute": 38}
